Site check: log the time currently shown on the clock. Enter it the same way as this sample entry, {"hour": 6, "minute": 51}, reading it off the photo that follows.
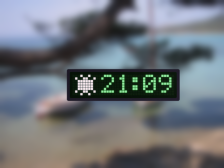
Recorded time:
{"hour": 21, "minute": 9}
